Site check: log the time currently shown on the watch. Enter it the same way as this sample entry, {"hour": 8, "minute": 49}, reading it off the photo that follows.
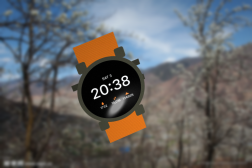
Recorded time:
{"hour": 20, "minute": 38}
